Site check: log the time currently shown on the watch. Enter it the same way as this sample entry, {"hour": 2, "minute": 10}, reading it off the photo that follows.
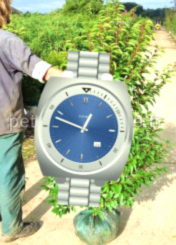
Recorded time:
{"hour": 12, "minute": 48}
